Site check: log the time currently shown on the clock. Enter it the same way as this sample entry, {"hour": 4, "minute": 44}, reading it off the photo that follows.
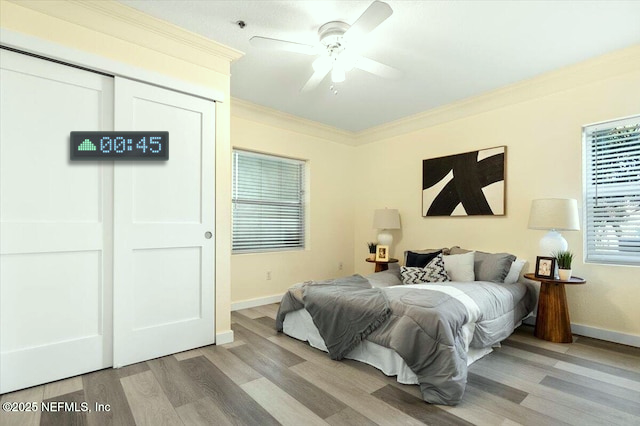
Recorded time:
{"hour": 0, "minute": 45}
